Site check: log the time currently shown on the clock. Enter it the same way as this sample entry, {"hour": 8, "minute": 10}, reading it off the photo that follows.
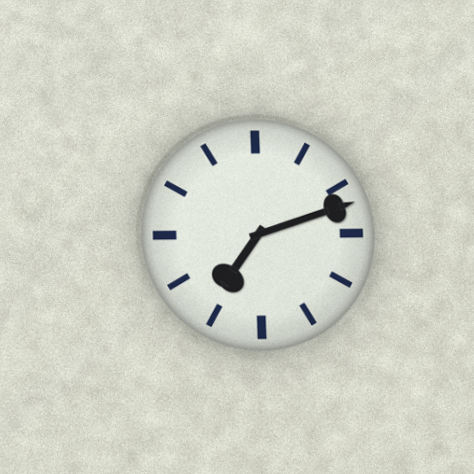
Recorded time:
{"hour": 7, "minute": 12}
